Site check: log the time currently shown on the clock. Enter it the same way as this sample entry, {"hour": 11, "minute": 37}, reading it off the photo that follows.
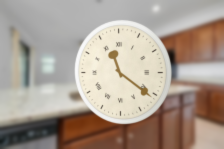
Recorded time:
{"hour": 11, "minute": 21}
